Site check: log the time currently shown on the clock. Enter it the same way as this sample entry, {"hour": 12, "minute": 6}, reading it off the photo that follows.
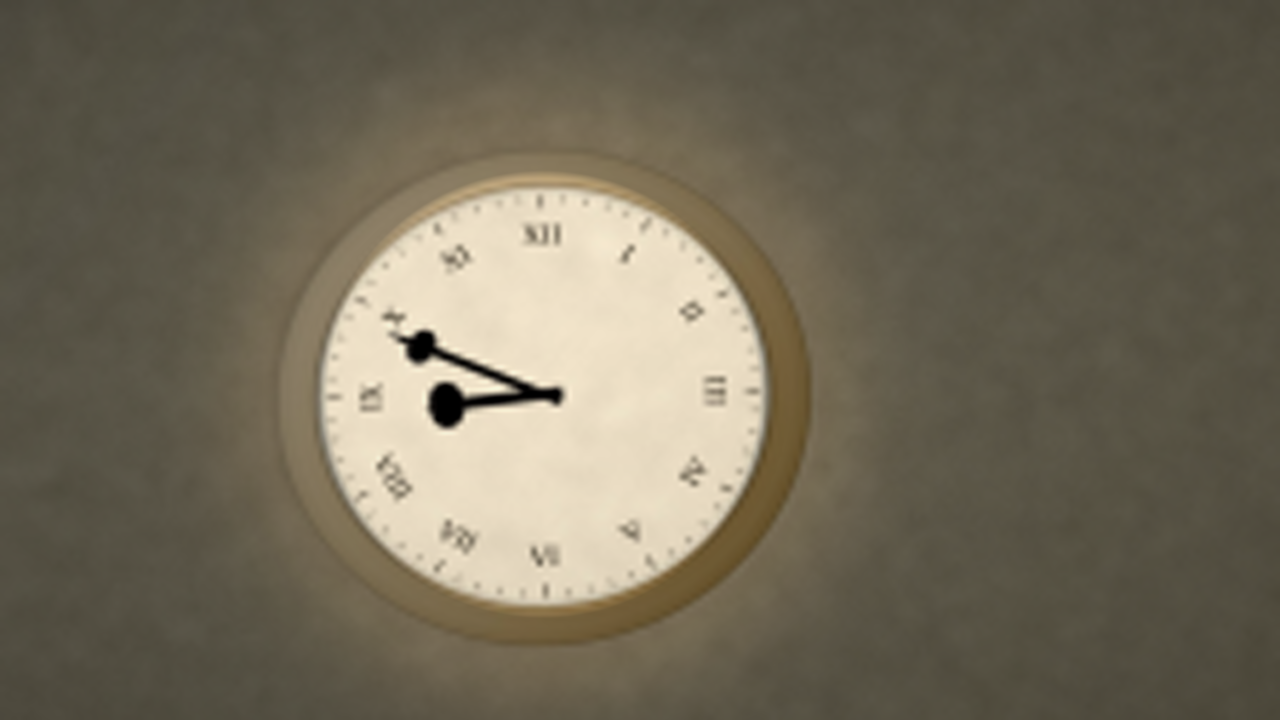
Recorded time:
{"hour": 8, "minute": 49}
